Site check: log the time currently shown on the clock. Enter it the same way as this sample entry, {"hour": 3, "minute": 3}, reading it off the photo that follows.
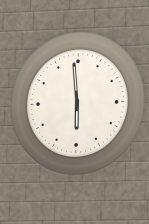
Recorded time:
{"hour": 5, "minute": 59}
